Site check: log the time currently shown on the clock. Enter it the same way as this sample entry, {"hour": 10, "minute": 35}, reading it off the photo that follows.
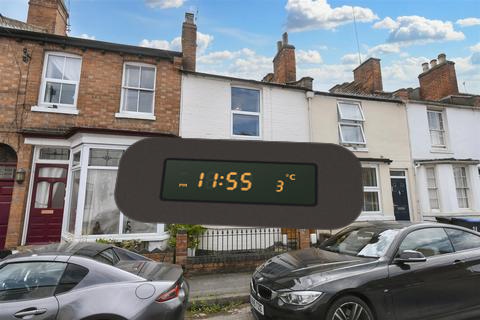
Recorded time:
{"hour": 11, "minute": 55}
